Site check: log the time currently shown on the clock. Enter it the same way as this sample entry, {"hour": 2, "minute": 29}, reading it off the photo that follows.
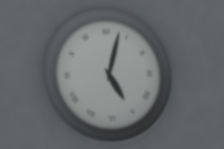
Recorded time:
{"hour": 5, "minute": 3}
